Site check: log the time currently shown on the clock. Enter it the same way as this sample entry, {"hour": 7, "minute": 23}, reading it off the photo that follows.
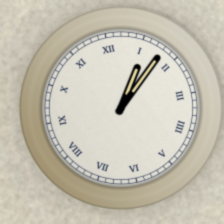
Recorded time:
{"hour": 1, "minute": 8}
